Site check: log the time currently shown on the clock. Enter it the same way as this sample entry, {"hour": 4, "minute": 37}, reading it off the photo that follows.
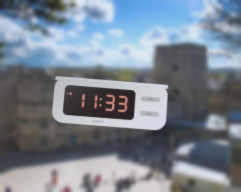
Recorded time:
{"hour": 11, "minute": 33}
